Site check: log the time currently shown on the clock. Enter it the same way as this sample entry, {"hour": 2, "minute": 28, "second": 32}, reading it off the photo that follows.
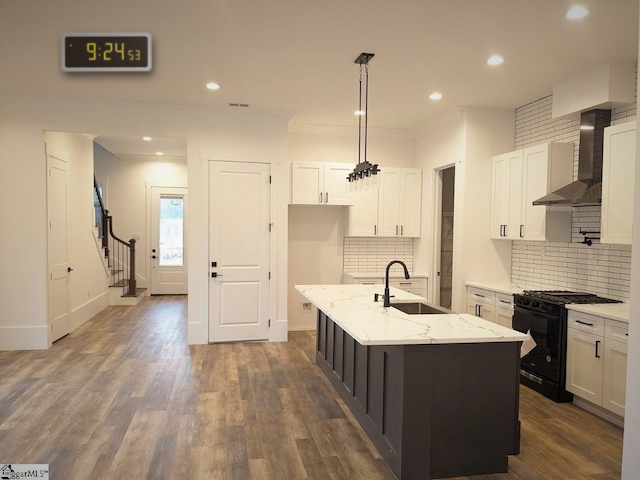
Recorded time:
{"hour": 9, "minute": 24, "second": 53}
